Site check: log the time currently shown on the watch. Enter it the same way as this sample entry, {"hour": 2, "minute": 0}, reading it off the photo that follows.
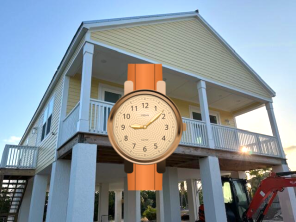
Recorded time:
{"hour": 9, "minute": 8}
